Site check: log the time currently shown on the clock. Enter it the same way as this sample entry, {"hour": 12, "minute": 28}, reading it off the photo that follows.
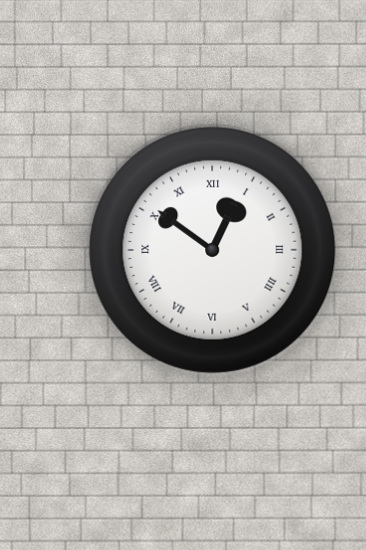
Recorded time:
{"hour": 12, "minute": 51}
